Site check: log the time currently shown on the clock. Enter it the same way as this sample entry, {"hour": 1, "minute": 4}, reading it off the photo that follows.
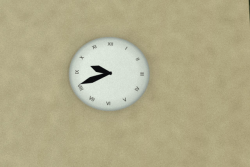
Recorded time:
{"hour": 9, "minute": 41}
